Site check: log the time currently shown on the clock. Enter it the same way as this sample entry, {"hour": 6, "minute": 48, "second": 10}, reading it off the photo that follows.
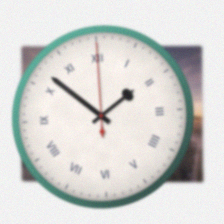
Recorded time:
{"hour": 1, "minute": 52, "second": 0}
